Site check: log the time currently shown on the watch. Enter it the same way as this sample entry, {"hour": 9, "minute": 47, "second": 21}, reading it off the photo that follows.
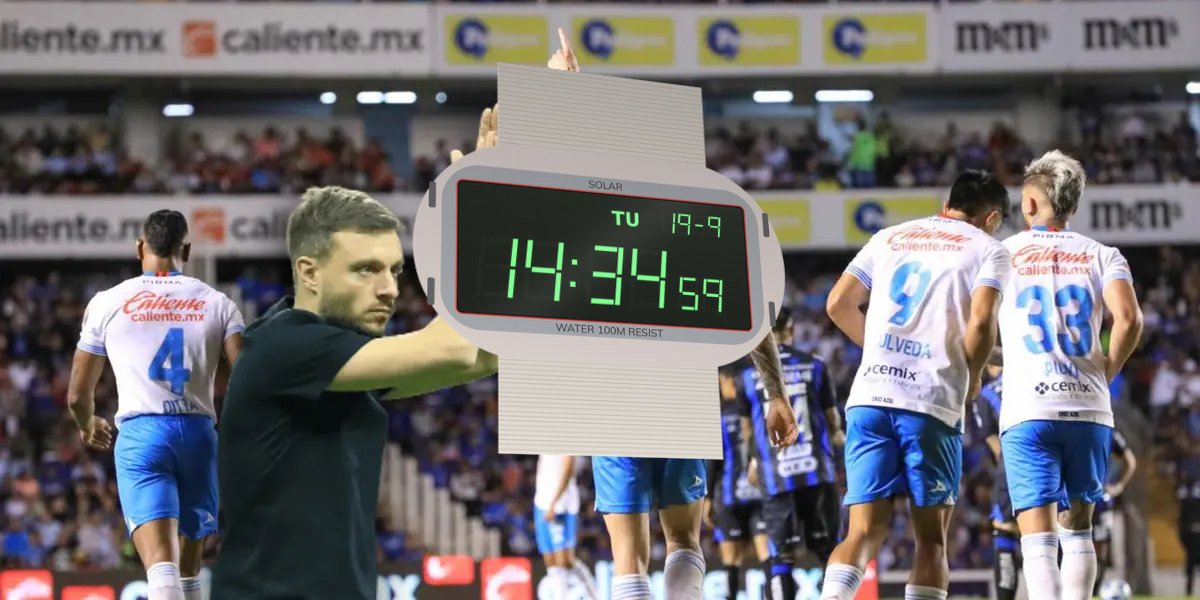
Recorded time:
{"hour": 14, "minute": 34, "second": 59}
